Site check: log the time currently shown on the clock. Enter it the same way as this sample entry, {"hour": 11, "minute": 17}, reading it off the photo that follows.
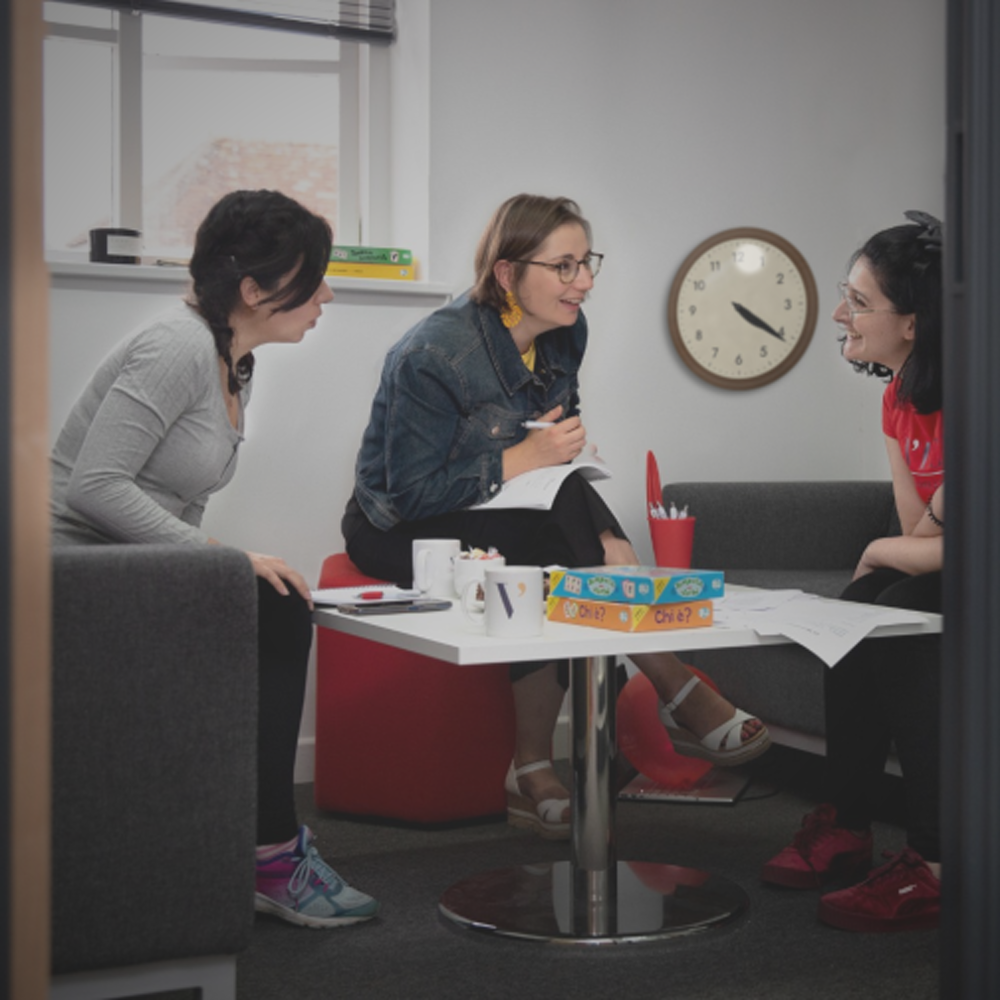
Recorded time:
{"hour": 4, "minute": 21}
